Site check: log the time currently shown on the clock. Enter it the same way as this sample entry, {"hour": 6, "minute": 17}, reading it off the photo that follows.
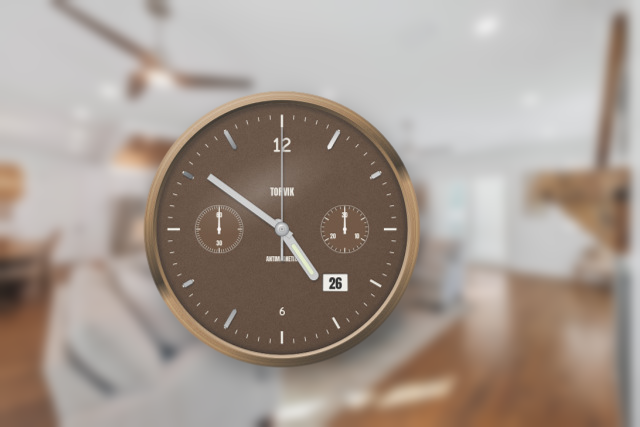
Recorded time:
{"hour": 4, "minute": 51}
